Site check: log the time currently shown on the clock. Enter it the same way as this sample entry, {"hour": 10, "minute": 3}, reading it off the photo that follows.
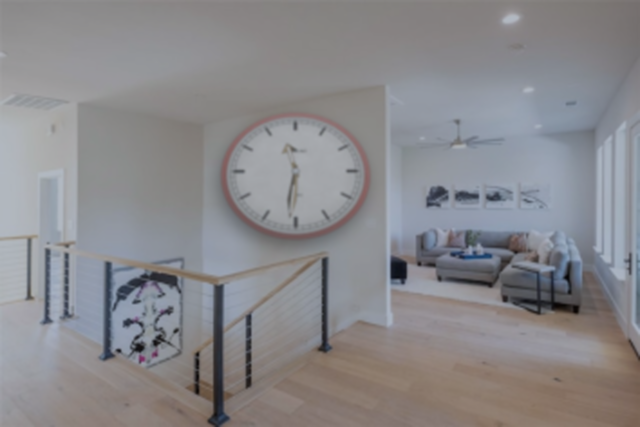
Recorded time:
{"hour": 11, "minute": 31}
